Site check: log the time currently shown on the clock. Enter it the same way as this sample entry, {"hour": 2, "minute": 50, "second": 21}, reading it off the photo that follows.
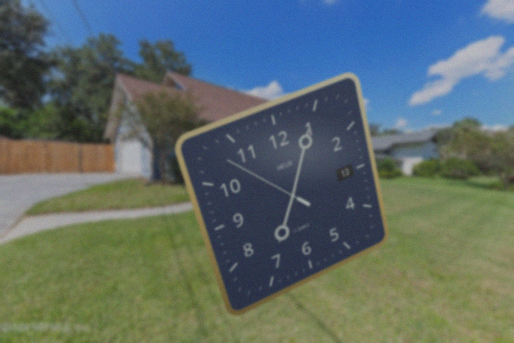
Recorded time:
{"hour": 7, "minute": 4, "second": 53}
